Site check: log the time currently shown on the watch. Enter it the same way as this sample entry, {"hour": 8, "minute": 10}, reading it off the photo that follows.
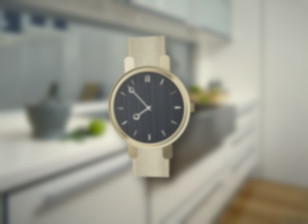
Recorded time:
{"hour": 7, "minute": 53}
